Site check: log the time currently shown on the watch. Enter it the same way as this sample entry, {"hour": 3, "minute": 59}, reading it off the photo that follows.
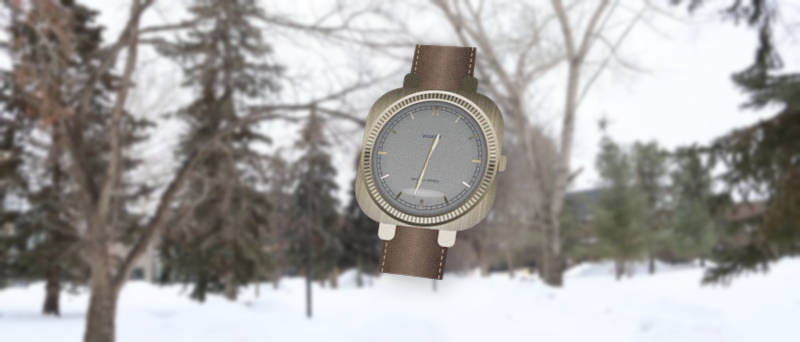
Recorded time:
{"hour": 12, "minute": 32}
